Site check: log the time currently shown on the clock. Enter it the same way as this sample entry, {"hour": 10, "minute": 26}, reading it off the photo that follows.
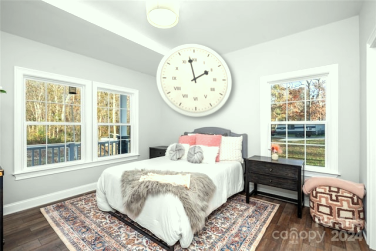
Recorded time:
{"hour": 1, "minute": 58}
